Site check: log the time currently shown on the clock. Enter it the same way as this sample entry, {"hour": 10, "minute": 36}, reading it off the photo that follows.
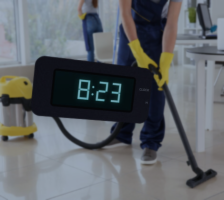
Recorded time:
{"hour": 8, "minute": 23}
